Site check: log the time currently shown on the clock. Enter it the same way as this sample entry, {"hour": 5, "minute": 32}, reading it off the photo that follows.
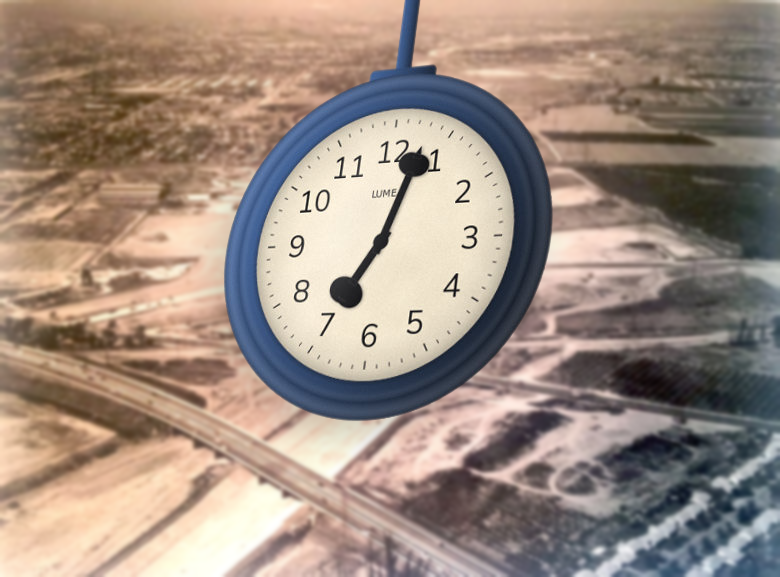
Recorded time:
{"hour": 7, "minute": 3}
